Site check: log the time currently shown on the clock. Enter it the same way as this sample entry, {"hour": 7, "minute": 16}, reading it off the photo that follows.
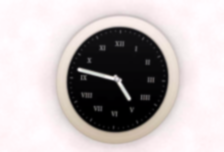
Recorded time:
{"hour": 4, "minute": 47}
